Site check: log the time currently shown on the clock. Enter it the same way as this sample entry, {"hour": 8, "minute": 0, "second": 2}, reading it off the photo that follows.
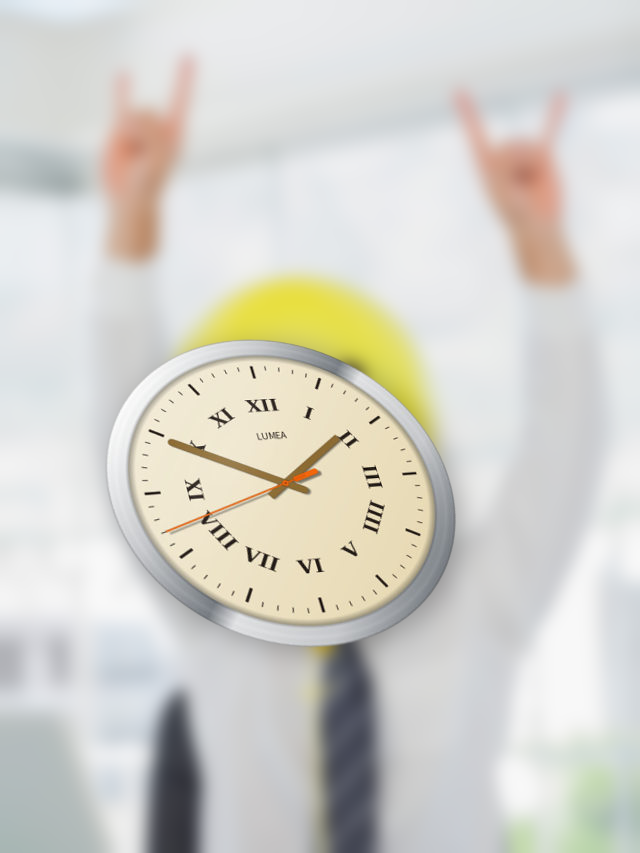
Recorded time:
{"hour": 1, "minute": 49, "second": 42}
